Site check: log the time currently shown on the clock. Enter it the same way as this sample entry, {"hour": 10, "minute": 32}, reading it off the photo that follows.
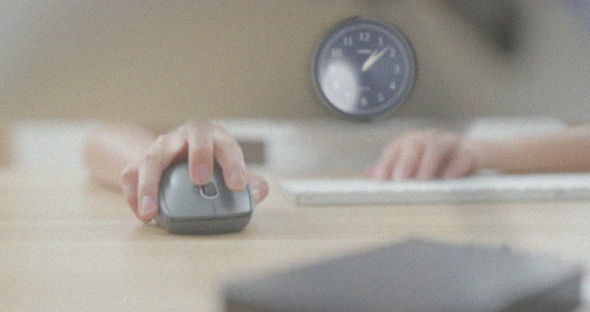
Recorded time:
{"hour": 1, "minute": 8}
